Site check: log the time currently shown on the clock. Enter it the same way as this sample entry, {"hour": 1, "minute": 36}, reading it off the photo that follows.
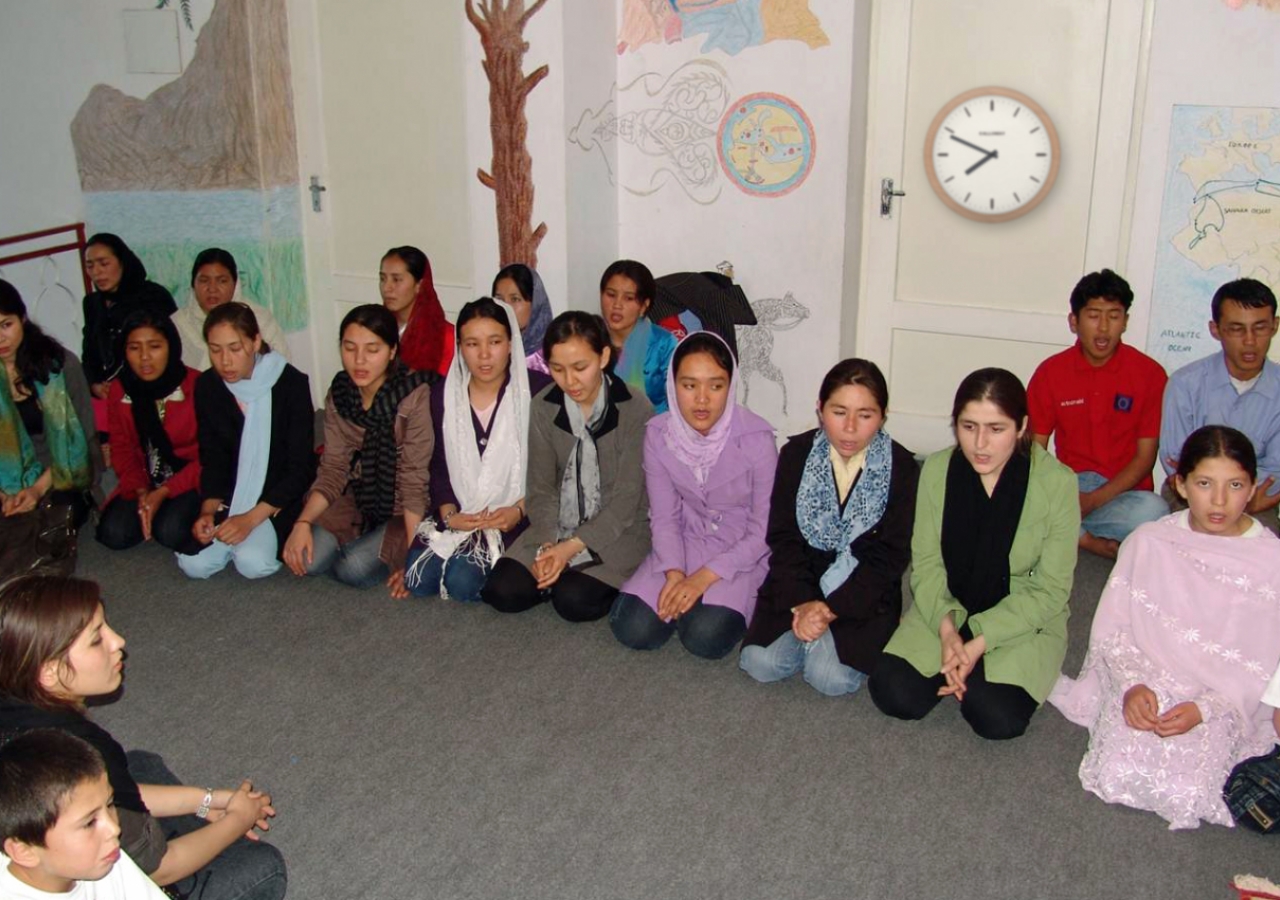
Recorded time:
{"hour": 7, "minute": 49}
